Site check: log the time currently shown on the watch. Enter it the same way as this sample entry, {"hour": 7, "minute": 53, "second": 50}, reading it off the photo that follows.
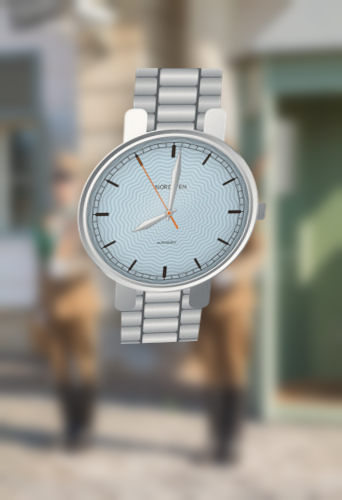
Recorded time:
{"hour": 8, "minute": 0, "second": 55}
